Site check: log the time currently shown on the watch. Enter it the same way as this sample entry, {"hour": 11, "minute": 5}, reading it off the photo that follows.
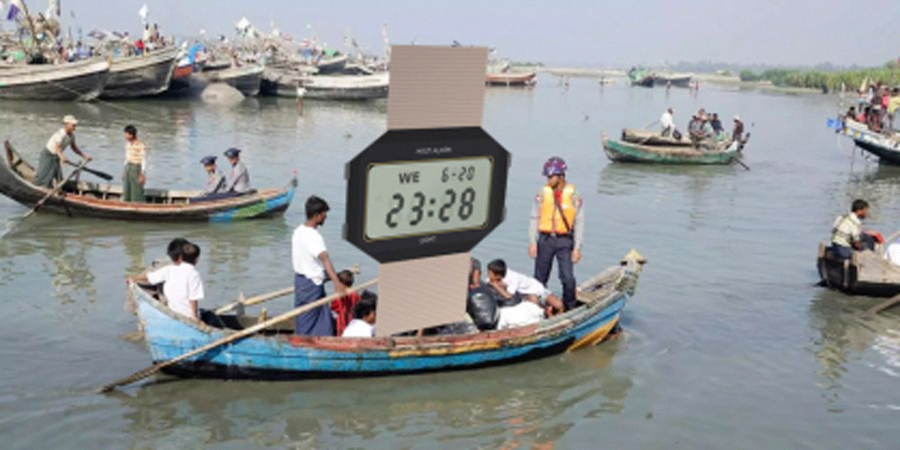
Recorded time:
{"hour": 23, "minute": 28}
